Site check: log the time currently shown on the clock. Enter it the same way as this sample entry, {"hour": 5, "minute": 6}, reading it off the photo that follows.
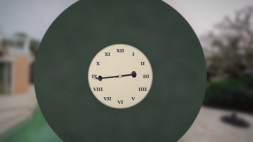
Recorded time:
{"hour": 2, "minute": 44}
